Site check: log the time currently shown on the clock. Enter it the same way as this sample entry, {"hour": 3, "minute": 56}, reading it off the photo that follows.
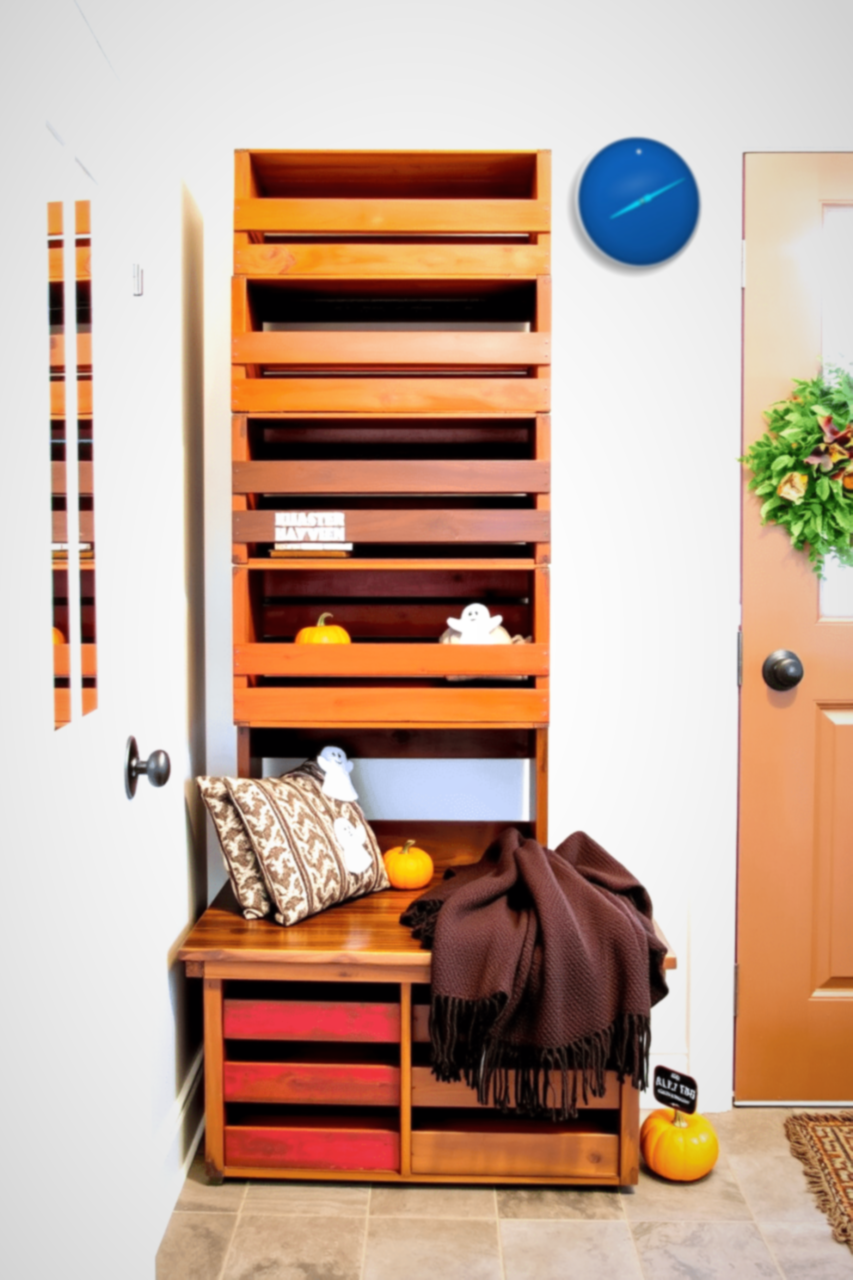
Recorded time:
{"hour": 8, "minute": 11}
